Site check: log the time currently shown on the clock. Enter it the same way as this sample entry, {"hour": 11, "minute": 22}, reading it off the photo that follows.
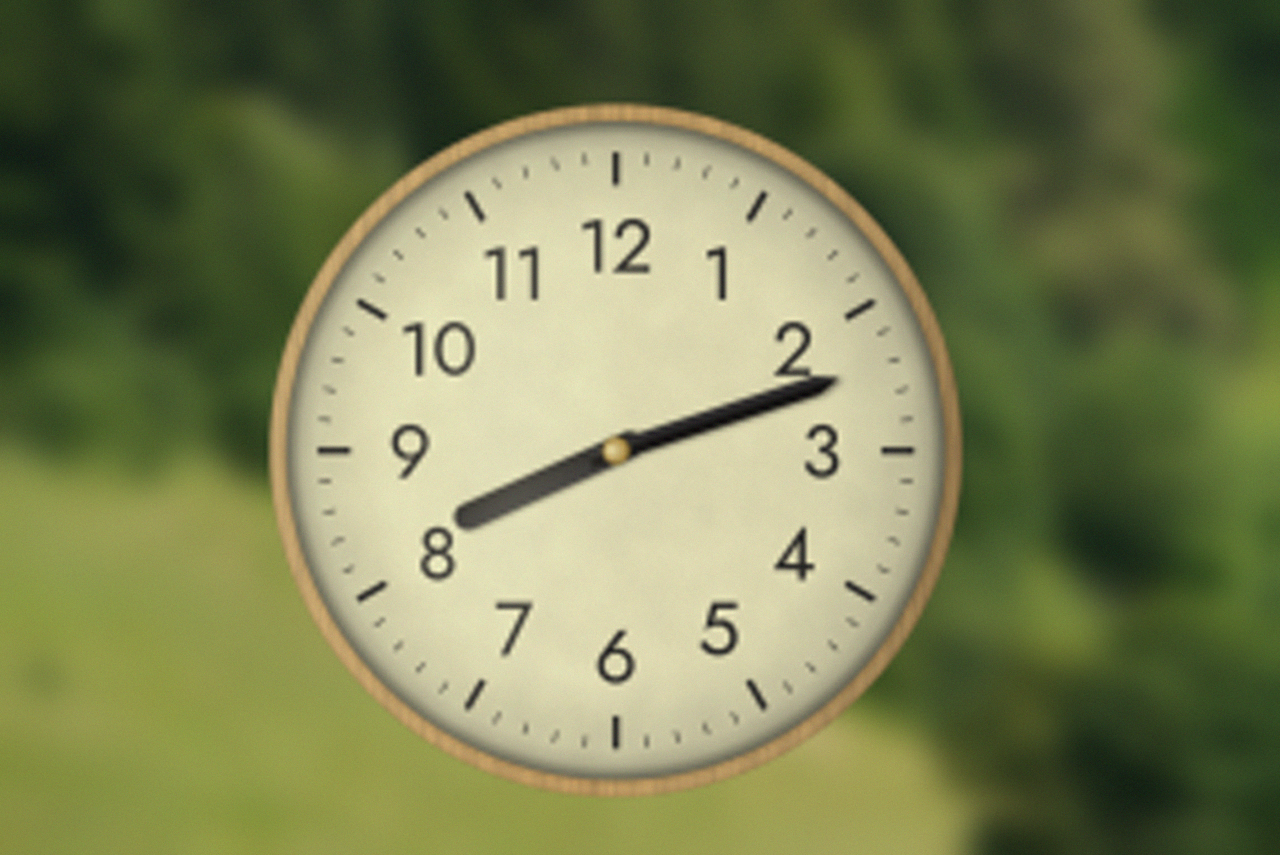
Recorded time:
{"hour": 8, "minute": 12}
